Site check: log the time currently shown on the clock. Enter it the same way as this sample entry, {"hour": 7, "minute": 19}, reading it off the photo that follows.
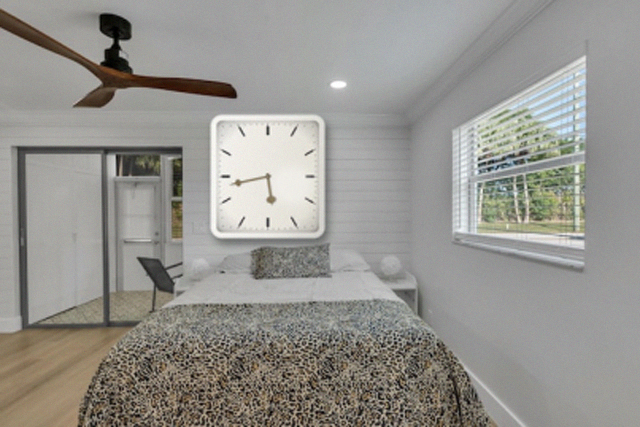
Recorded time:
{"hour": 5, "minute": 43}
